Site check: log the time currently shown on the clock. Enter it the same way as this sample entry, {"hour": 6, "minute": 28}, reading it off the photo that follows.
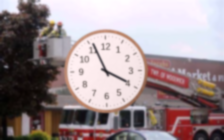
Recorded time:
{"hour": 3, "minute": 56}
